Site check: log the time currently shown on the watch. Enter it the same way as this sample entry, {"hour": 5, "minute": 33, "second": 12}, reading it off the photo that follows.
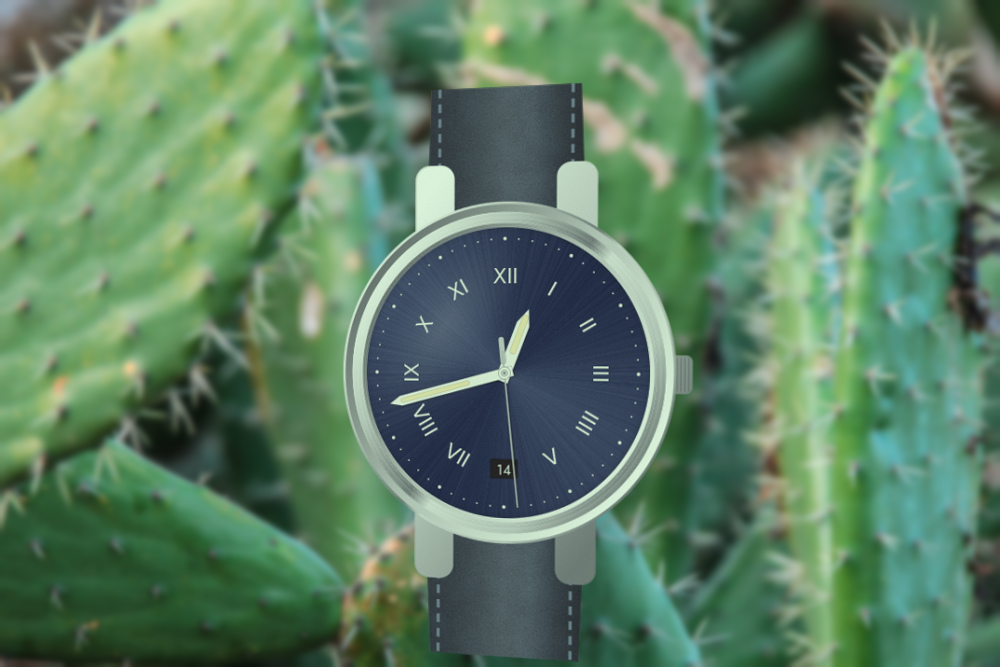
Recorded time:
{"hour": 12, "minute": 42, "second": 29}
